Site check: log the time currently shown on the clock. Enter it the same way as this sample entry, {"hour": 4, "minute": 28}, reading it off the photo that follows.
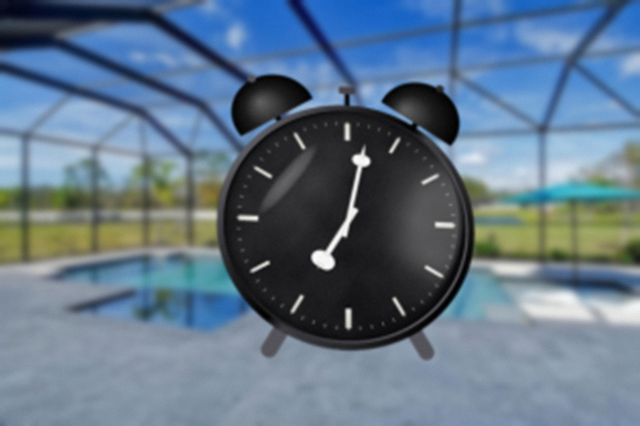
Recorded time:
{"hour": 7, "minute": 2}
